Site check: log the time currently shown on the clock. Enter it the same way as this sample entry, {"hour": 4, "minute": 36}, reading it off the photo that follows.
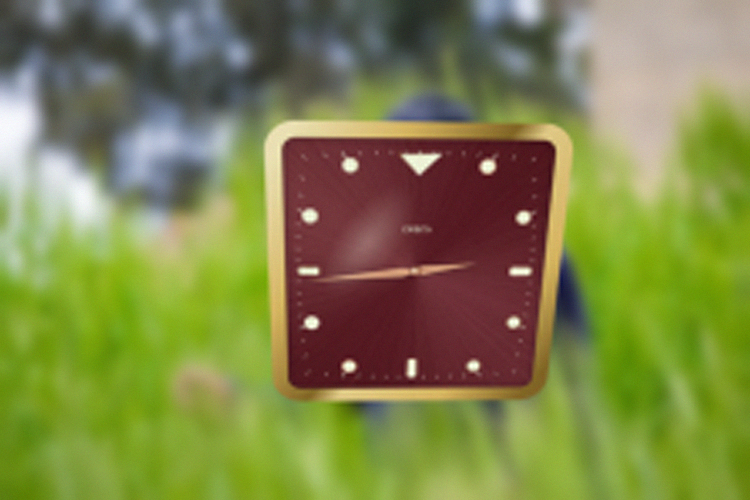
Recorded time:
{"hour": 2, "minute": 44}
